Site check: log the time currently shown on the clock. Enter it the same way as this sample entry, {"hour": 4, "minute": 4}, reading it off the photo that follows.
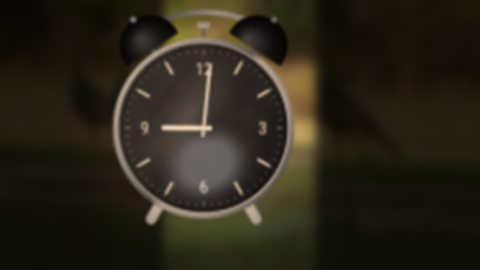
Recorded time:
{"hour": 9, "minute": 1}
